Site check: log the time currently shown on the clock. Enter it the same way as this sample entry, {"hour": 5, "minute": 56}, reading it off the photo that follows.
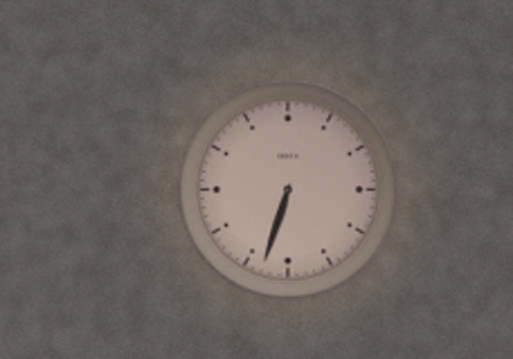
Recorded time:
{"hour": 6, "minute": 33}
